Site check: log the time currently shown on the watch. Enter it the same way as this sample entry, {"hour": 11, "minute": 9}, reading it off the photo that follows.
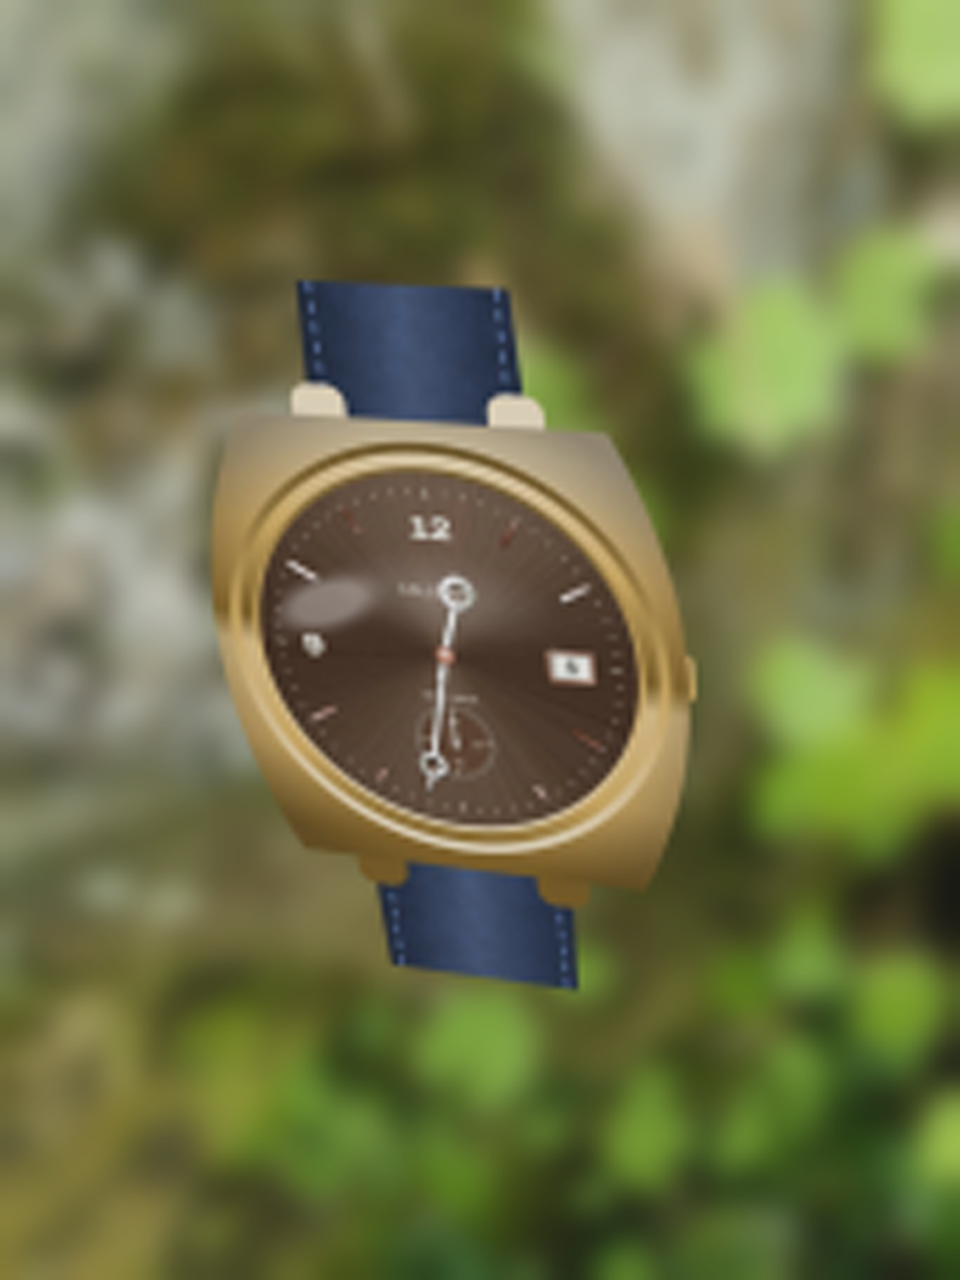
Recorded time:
{"hour": 12, "minute": 32}
